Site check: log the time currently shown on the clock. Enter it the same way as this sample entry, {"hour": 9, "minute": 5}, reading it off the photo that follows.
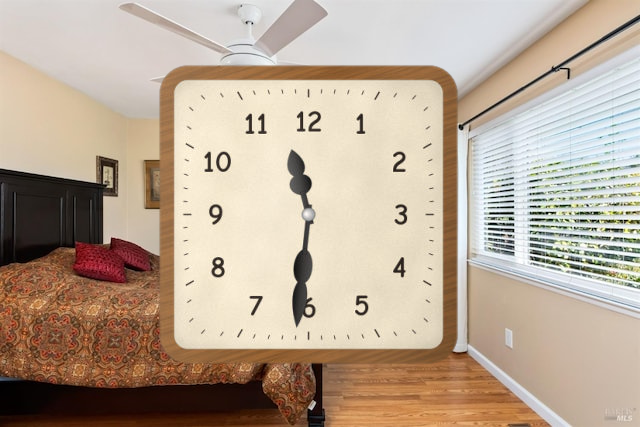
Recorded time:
{"hour": 11, "minute": 31}
